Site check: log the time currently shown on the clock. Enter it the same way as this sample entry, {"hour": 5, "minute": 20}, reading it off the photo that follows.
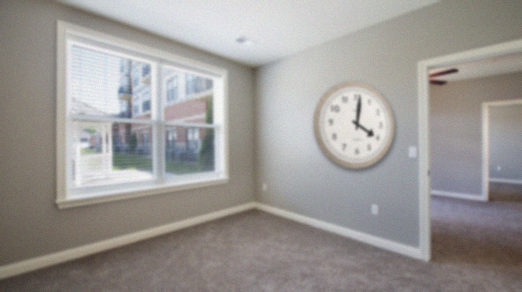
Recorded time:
{"hour": 4, "minute": 1}
